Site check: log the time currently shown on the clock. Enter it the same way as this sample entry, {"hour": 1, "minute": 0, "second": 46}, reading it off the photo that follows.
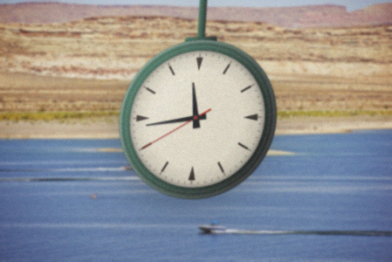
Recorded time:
{"hour": 11, "minute": 43, "second": 40}
